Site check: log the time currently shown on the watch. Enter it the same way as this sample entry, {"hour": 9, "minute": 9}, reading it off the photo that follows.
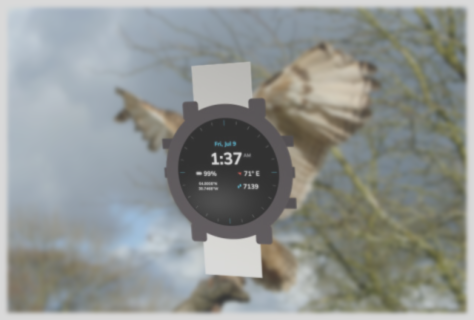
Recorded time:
{"hour": 1, "minute": 37}
